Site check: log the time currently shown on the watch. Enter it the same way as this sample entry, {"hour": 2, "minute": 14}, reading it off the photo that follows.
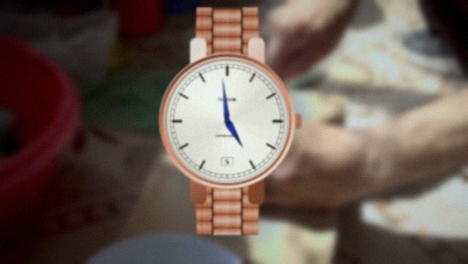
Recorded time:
{"hour": 4, "minute": 59}
